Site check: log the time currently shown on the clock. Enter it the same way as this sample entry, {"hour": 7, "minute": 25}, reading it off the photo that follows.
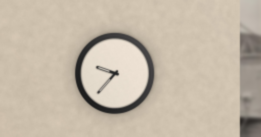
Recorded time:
{"hour": 9, "minute": 37}
